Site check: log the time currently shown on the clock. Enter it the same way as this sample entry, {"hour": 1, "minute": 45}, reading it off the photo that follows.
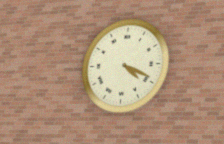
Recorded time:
{"hour": 4, "minute": 19}
